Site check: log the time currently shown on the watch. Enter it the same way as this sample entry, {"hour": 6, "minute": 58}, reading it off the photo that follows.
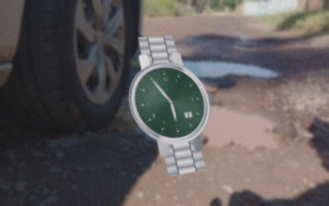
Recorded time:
{"hour": 5, "minute": 55}
